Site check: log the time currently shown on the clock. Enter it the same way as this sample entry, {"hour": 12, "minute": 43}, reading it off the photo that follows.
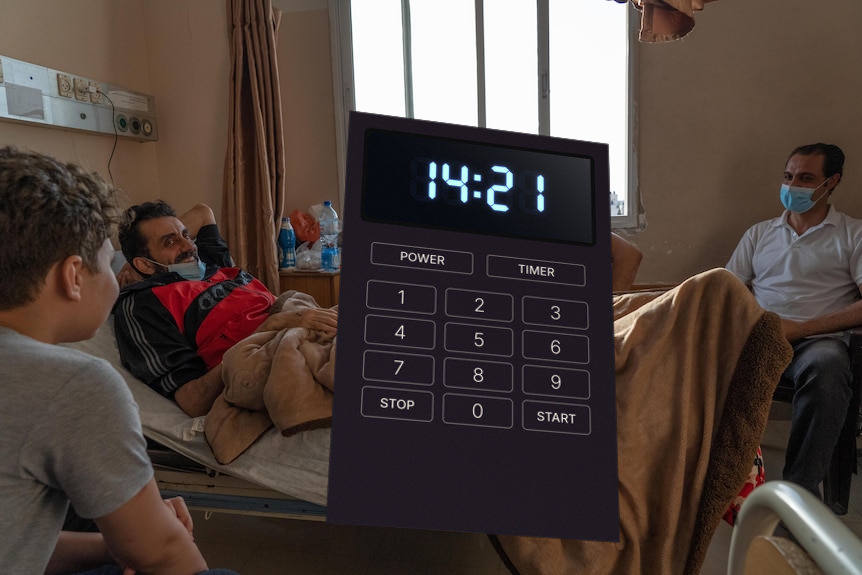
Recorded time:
{"hour": 14, "minute": 21}
